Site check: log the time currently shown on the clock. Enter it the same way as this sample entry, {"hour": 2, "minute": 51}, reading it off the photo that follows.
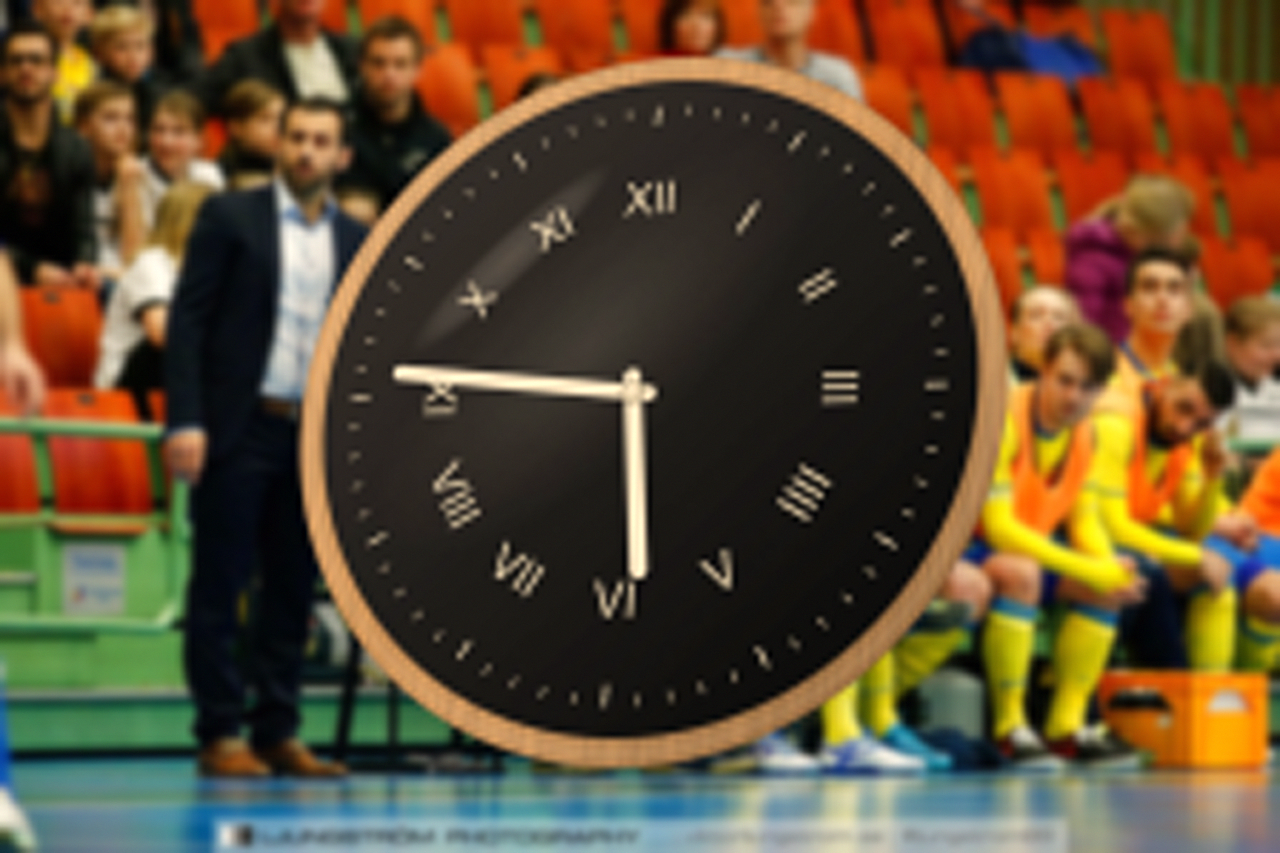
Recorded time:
{"hour": 5, "minute": 46}
